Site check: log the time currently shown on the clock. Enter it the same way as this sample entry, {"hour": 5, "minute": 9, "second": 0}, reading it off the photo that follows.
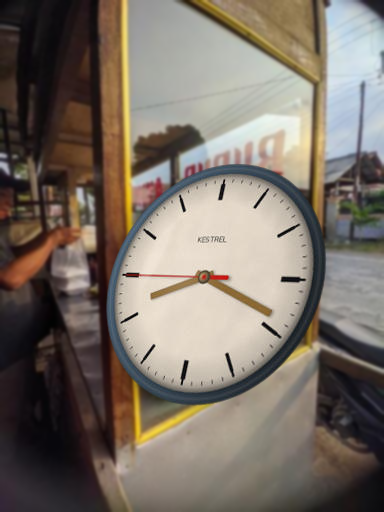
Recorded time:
{"hour": 8, "minute": 18, "second": 45}
